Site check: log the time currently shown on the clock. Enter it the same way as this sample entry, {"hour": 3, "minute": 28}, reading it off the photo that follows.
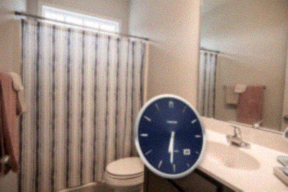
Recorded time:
{"hour": 6, "minute": 31}
